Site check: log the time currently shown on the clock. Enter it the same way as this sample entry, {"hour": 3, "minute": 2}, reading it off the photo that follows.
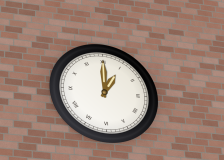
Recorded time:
{"hour": 1, "minute": 0}
